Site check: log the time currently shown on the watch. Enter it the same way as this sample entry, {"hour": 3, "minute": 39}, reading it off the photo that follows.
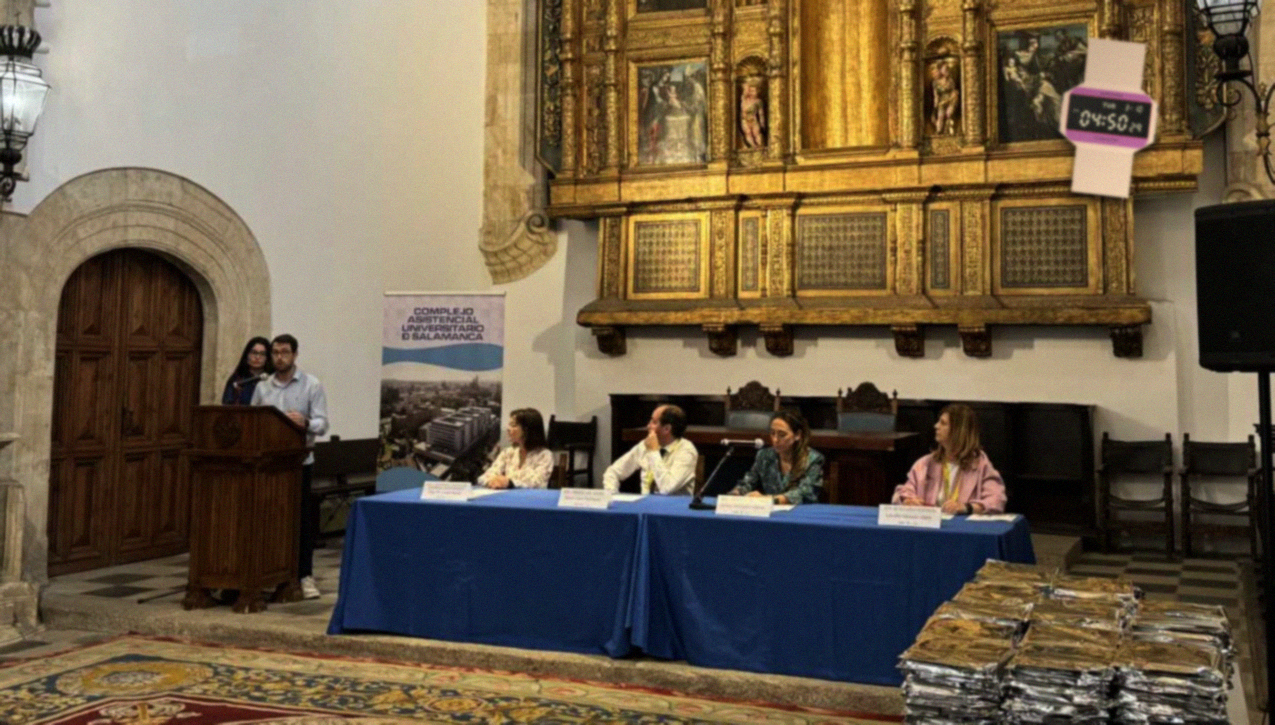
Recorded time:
{"hour": 4, "minute": 50}
